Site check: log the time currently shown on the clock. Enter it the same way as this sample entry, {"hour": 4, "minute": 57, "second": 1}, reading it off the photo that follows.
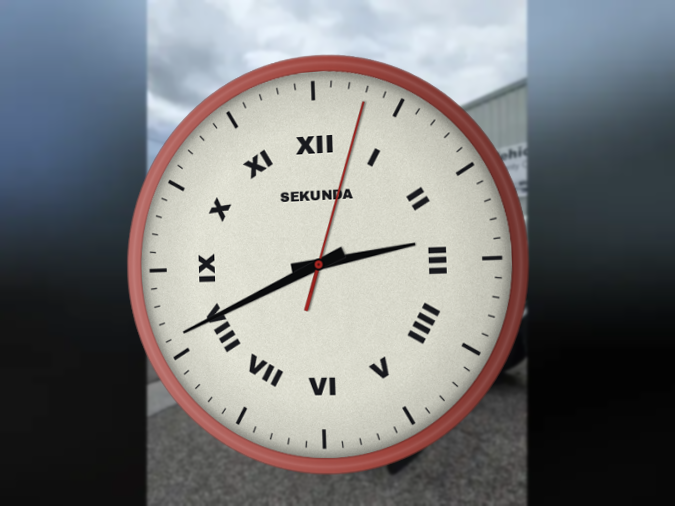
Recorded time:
{"hour": 2, "minute": 41, "second": 3}
